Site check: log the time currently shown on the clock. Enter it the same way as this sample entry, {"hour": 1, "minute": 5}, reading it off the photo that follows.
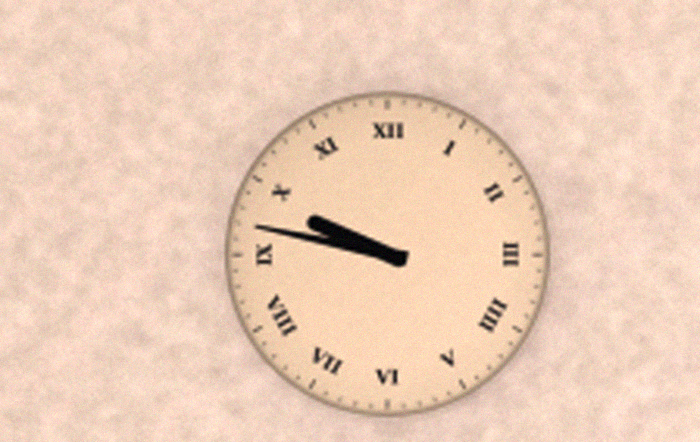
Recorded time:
{"hour": 9, "minute": 47}
